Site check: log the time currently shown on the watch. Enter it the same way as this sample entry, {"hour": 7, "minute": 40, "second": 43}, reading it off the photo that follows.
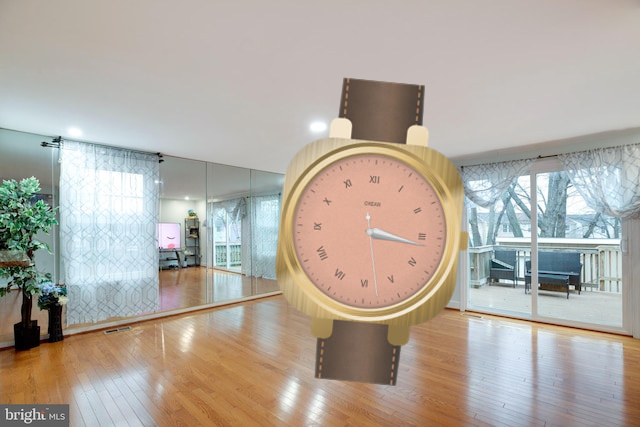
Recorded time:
{"hour": 3, "minute": 16, "second": 28}
